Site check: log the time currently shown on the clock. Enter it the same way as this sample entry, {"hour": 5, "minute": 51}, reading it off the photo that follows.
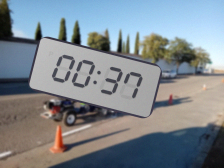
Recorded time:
{"hour": 0, "minute": 37}
